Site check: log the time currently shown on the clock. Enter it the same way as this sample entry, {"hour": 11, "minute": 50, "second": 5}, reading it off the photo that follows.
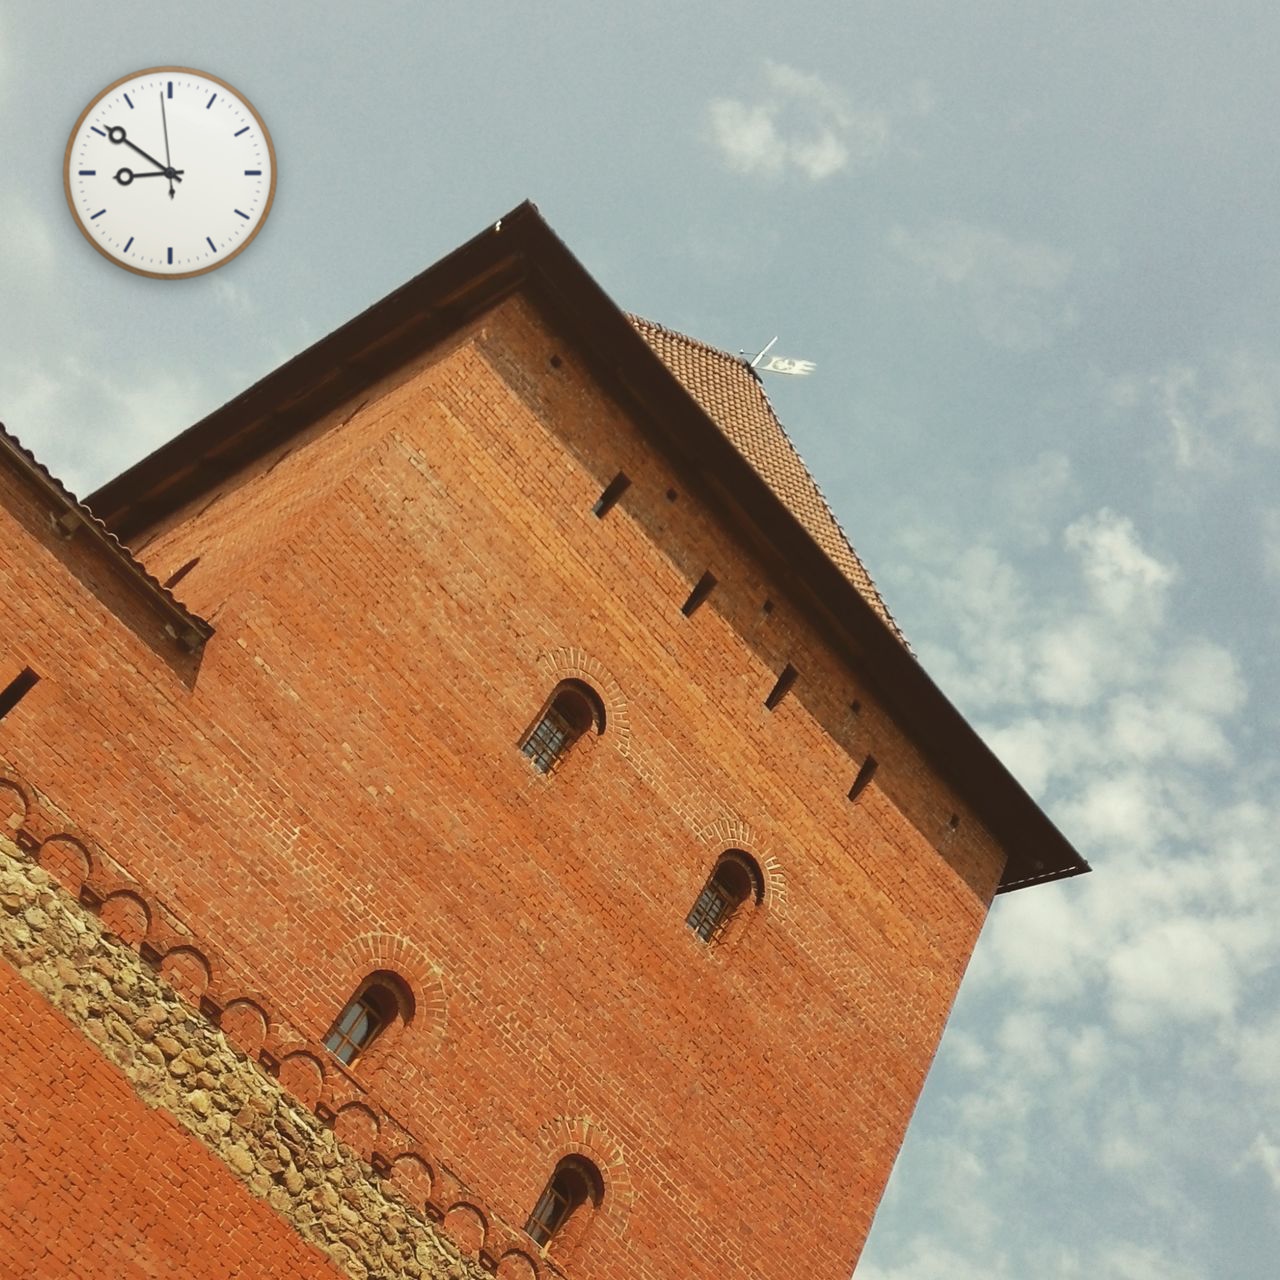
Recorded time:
{"hour": 8, "minute": 50, "second": 59}
